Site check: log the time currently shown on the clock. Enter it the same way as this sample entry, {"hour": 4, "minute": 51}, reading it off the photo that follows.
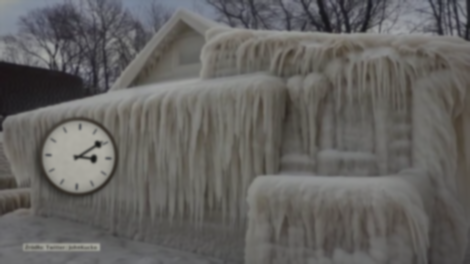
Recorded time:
{"hour": 3, "minute": 9}
